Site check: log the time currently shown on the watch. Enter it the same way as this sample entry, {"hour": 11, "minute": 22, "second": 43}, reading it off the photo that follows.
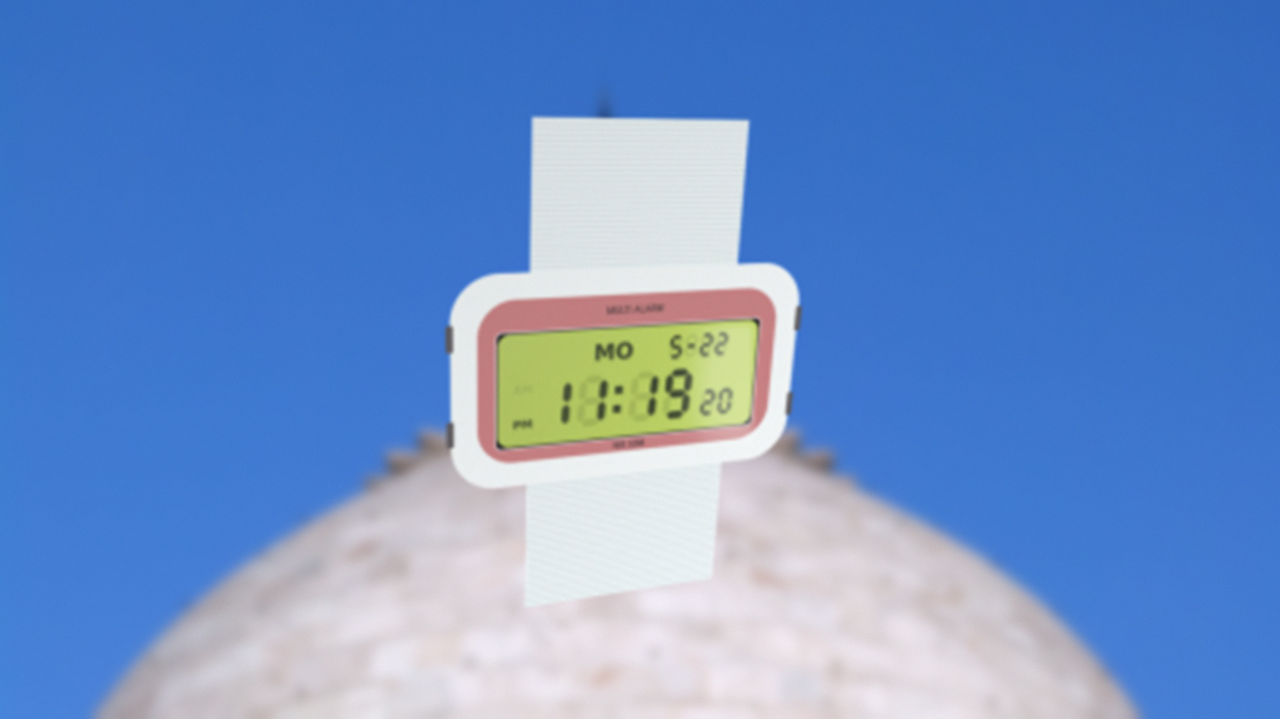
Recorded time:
{"hour": 11, "minute": 19, "second": 20}
